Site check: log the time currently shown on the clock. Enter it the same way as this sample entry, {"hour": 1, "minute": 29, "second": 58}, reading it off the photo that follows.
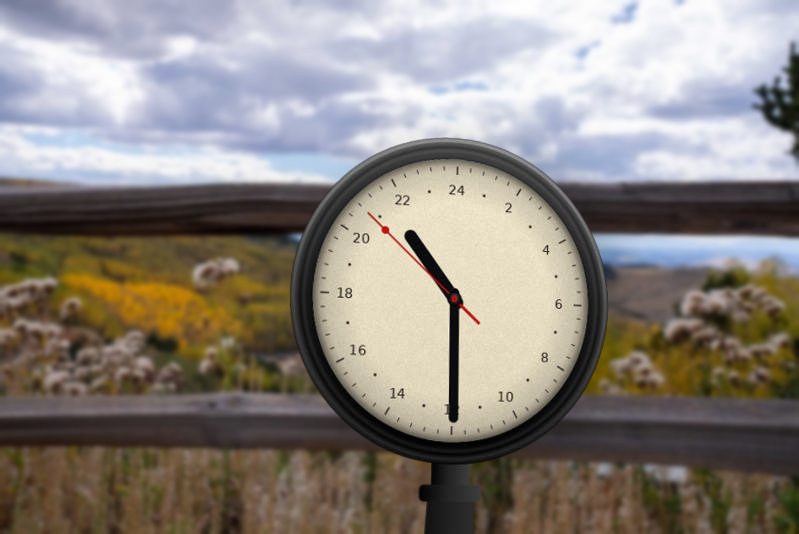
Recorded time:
{"hour": 21, "minute": 29, "second": 52}
